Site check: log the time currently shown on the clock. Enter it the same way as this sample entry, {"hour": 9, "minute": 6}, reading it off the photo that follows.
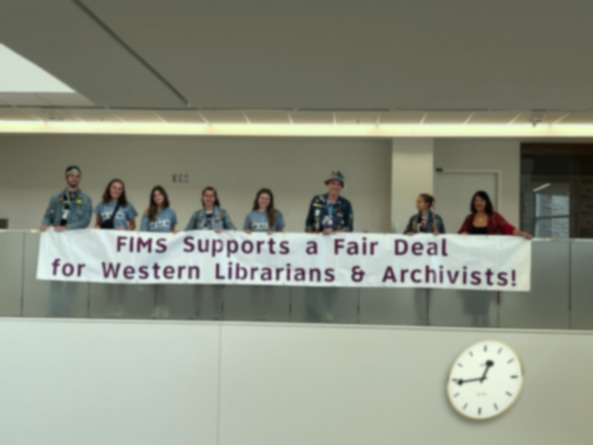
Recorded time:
{"hour": 12, "minute": 44}
